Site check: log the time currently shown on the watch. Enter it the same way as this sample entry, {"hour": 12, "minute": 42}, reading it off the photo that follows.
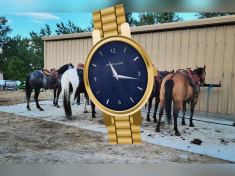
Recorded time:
{"hour": 11, "minute": 17}
